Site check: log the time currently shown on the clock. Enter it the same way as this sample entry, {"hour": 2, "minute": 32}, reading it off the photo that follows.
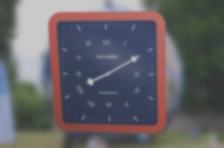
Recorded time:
{"hour": 8, "minute": 10}
